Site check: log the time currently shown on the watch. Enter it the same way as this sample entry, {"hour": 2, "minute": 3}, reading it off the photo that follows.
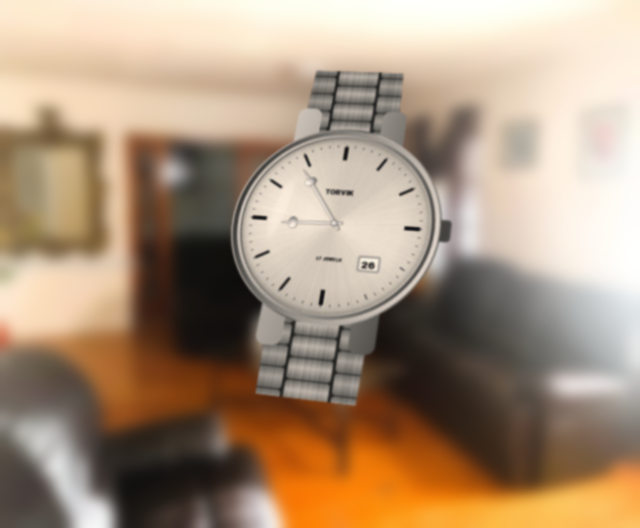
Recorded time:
{"hour": 8, "minute": 54}
